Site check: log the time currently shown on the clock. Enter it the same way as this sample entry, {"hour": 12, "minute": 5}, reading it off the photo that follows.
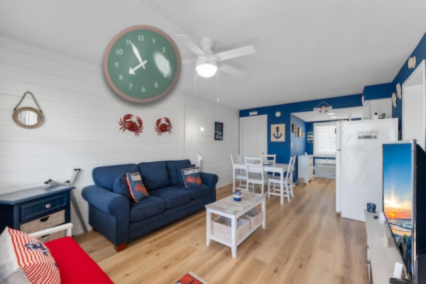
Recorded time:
{"hour": 7, "minute": 56}
